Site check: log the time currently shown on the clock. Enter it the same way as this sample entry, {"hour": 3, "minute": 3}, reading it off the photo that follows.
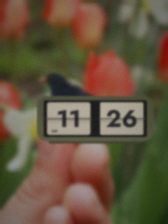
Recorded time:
{"hour": 11, "minute": 26}
